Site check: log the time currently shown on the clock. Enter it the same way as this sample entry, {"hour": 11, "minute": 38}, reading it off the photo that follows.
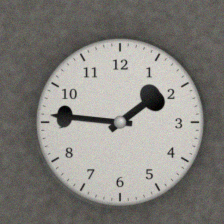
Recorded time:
{"hour": 1, "minute": 46}
